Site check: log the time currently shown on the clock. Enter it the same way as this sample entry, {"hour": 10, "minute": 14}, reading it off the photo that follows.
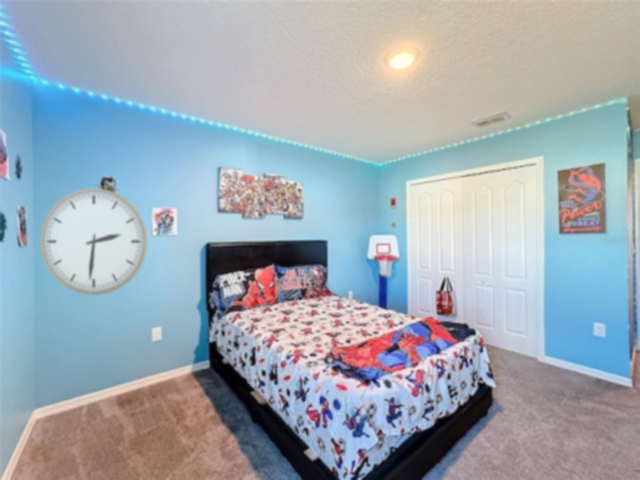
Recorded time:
{"hour": 2, "minute": 31}
